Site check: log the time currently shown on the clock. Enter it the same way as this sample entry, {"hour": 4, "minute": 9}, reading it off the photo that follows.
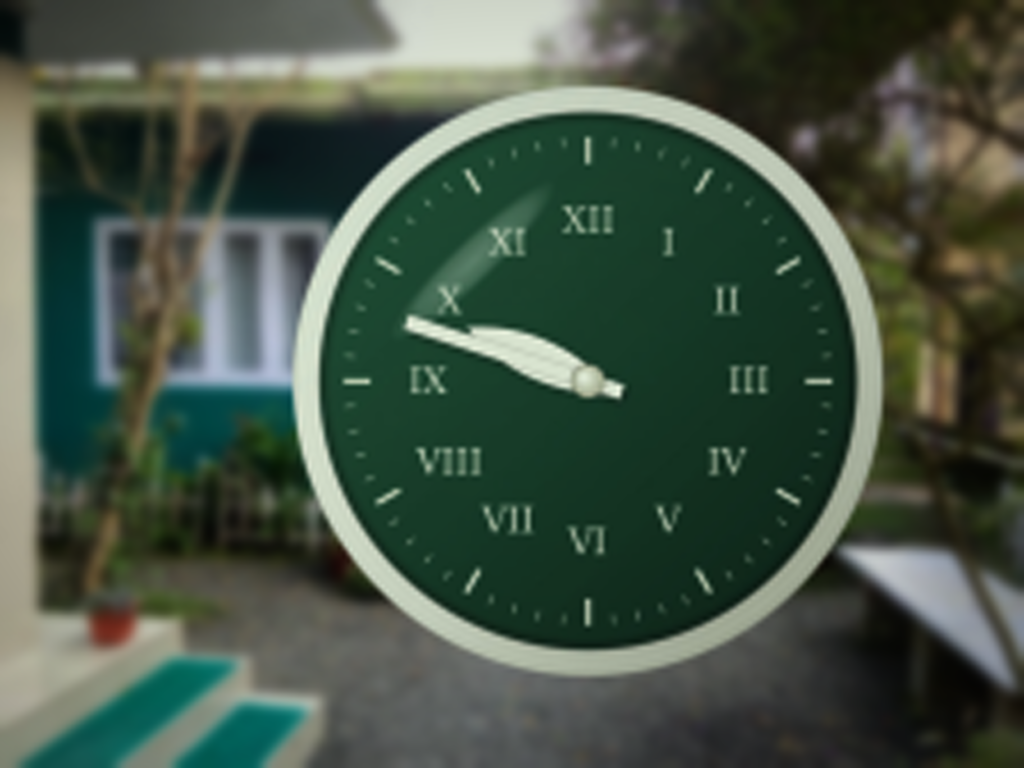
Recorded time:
{"hour": 9, "minute": 48}
